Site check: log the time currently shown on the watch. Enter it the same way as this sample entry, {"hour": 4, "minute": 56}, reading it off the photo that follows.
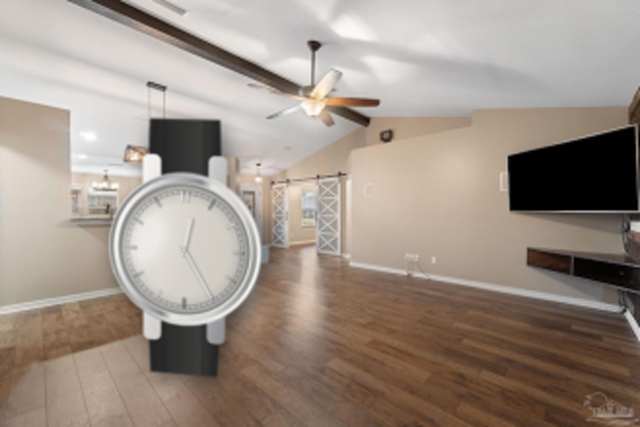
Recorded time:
{"hour": 12, "minute": 25}
